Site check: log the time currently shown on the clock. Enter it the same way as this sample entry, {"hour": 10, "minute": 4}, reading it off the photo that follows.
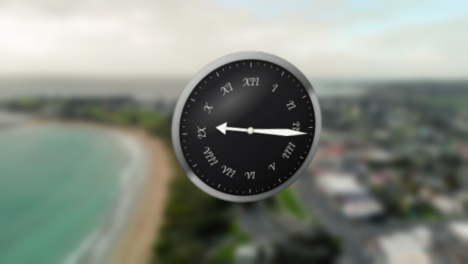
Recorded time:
{"hour": 9, "minute": 16}
